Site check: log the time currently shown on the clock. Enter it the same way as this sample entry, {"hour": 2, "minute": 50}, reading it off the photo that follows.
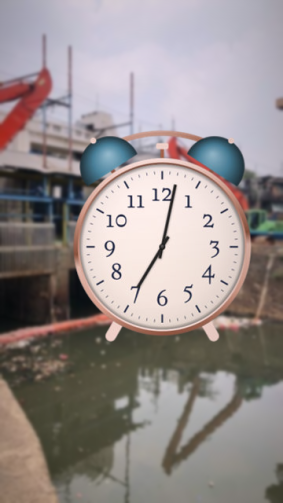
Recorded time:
{"hour": 7, "minute": 2}
